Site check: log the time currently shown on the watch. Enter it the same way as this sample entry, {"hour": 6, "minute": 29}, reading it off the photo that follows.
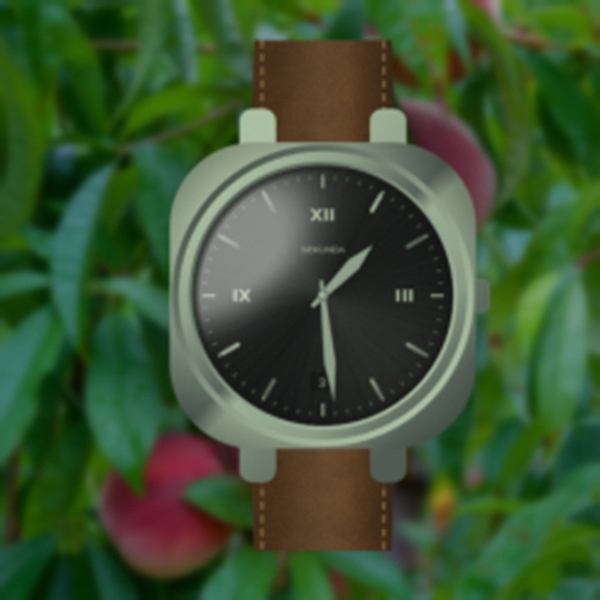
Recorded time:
{"hour": 1, "minute": 29}
